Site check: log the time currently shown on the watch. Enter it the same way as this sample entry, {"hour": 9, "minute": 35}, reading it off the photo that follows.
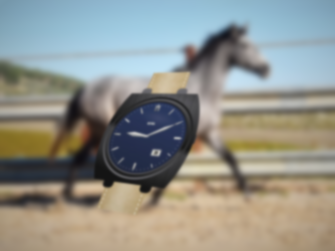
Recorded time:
{"hour": 9, "minute": 10}
